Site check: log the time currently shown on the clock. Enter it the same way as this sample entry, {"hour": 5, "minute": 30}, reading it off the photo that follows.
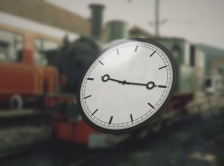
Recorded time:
{"hour": 9, "minute": 15}
